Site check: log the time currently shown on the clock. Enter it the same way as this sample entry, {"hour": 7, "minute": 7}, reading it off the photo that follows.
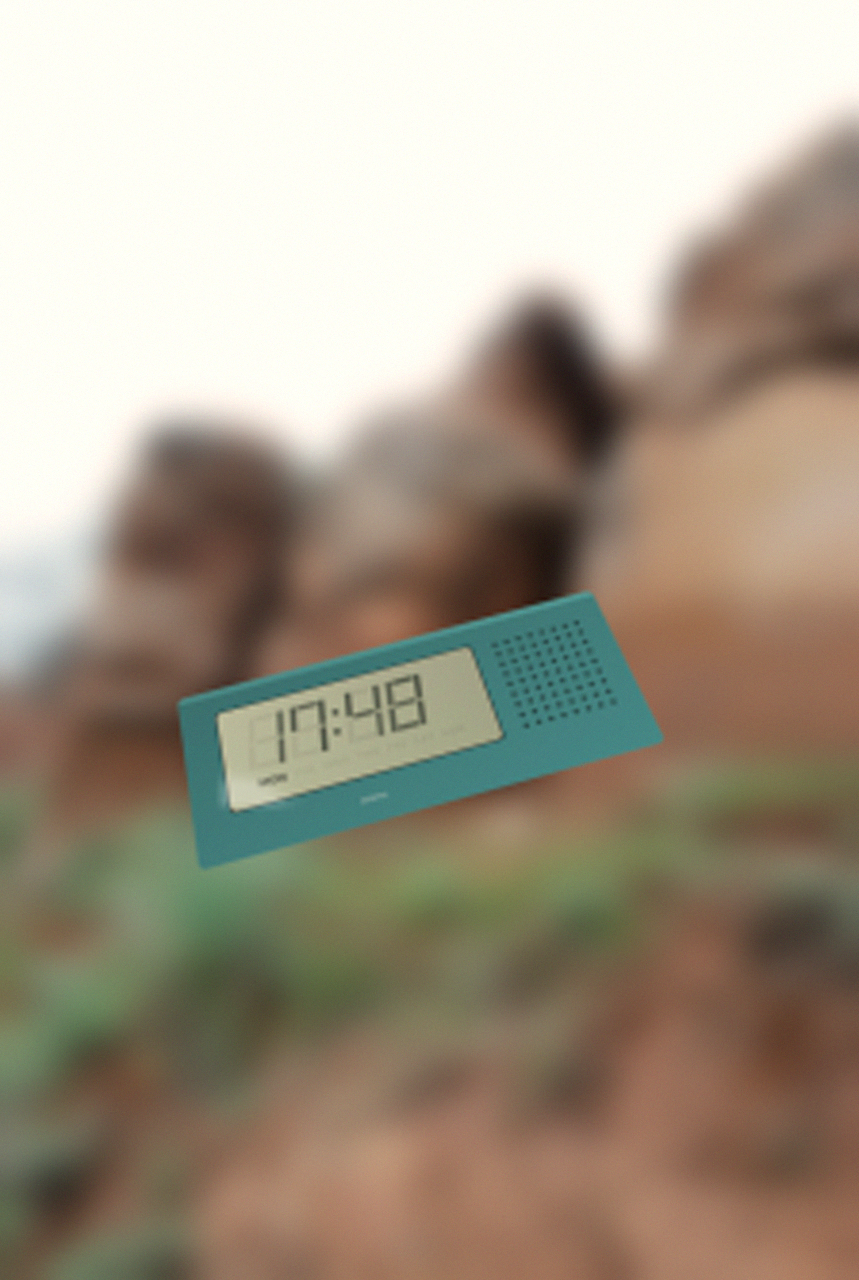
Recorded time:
{"hour": 17, "minute": 48}
